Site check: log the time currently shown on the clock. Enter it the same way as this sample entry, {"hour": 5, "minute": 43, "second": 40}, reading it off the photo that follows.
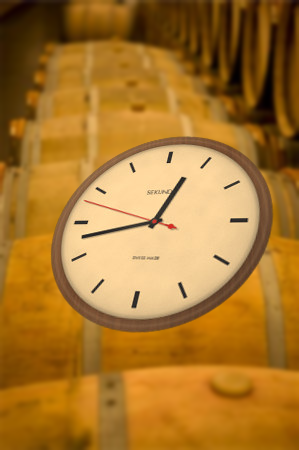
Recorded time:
{"hour": 12, "minute": 42, "second": 48}
